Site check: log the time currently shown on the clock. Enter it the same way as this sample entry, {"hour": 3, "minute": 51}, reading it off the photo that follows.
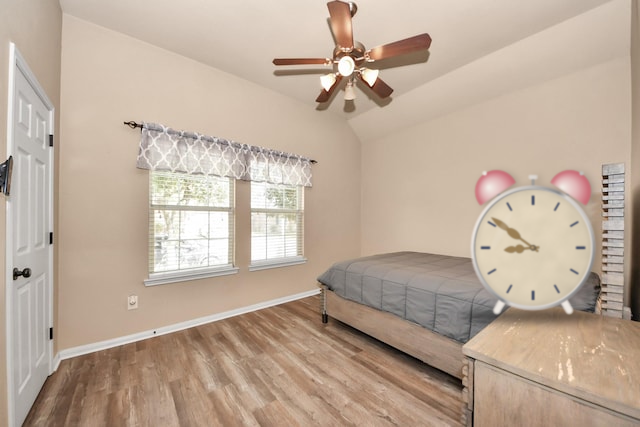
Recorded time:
{"hour": 8, "minute": 51}
